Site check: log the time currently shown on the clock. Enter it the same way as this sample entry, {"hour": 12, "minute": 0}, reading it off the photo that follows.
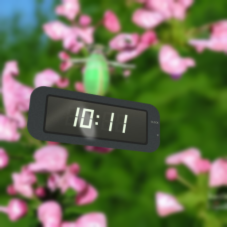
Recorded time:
{"hour": 10, "minute": 11}
